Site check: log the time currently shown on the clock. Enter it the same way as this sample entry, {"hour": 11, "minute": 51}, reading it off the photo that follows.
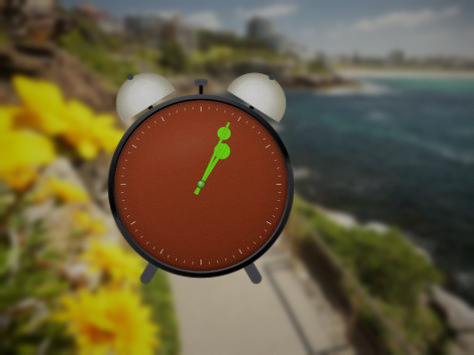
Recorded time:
{"hour": 1, "minute": 4}
